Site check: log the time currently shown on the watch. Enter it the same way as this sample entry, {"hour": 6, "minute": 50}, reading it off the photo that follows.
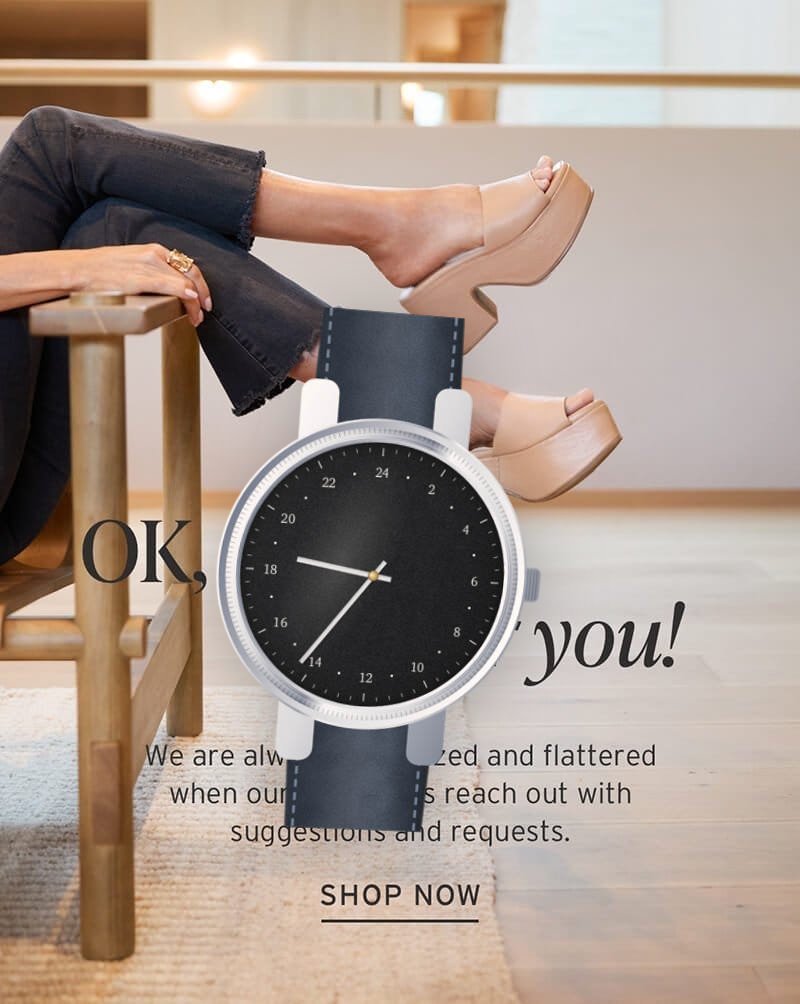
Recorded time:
{"hour": 18, "minute": 36}
